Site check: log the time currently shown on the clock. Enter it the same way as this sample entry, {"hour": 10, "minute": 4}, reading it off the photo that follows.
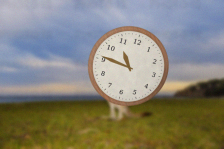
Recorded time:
{"hour": 10, "minute": 46}
